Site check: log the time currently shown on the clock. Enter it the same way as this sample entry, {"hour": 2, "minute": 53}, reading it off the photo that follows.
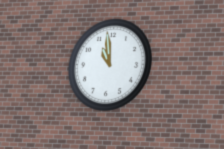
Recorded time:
{"hour": 10, "minute": 58}
